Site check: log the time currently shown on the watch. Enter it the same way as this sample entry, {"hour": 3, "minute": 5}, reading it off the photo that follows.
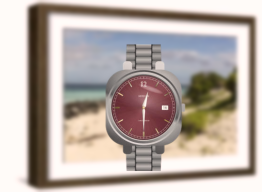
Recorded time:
{"hour": 12, "minute": 30}
